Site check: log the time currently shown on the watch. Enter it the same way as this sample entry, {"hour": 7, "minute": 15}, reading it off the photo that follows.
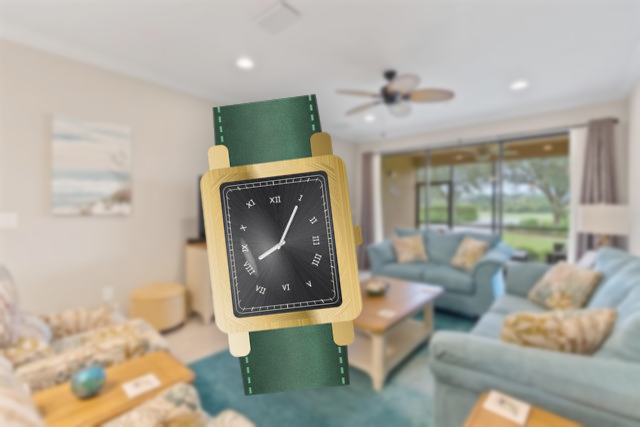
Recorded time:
{"hour": 8, "minute": 5}
